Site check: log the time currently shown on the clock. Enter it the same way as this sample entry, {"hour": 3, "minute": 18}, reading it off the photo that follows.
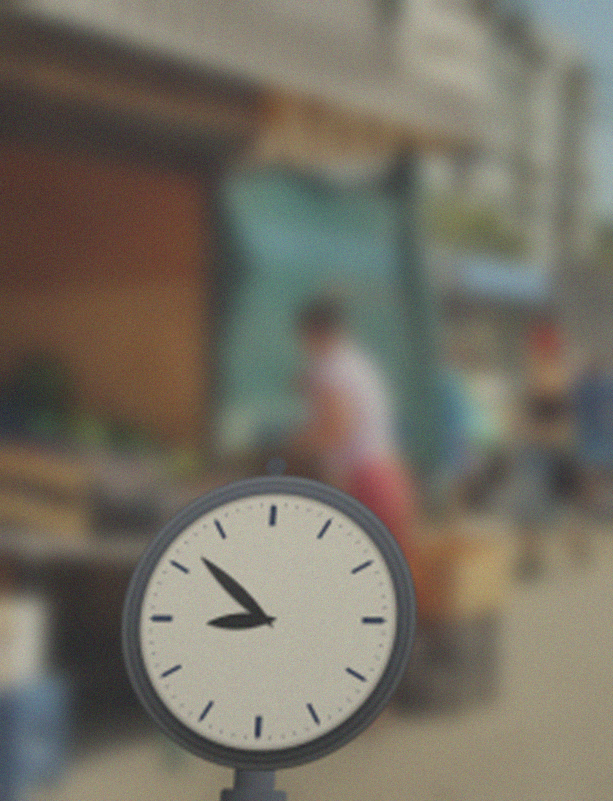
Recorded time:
{"hour": 8, "minute": 52}
